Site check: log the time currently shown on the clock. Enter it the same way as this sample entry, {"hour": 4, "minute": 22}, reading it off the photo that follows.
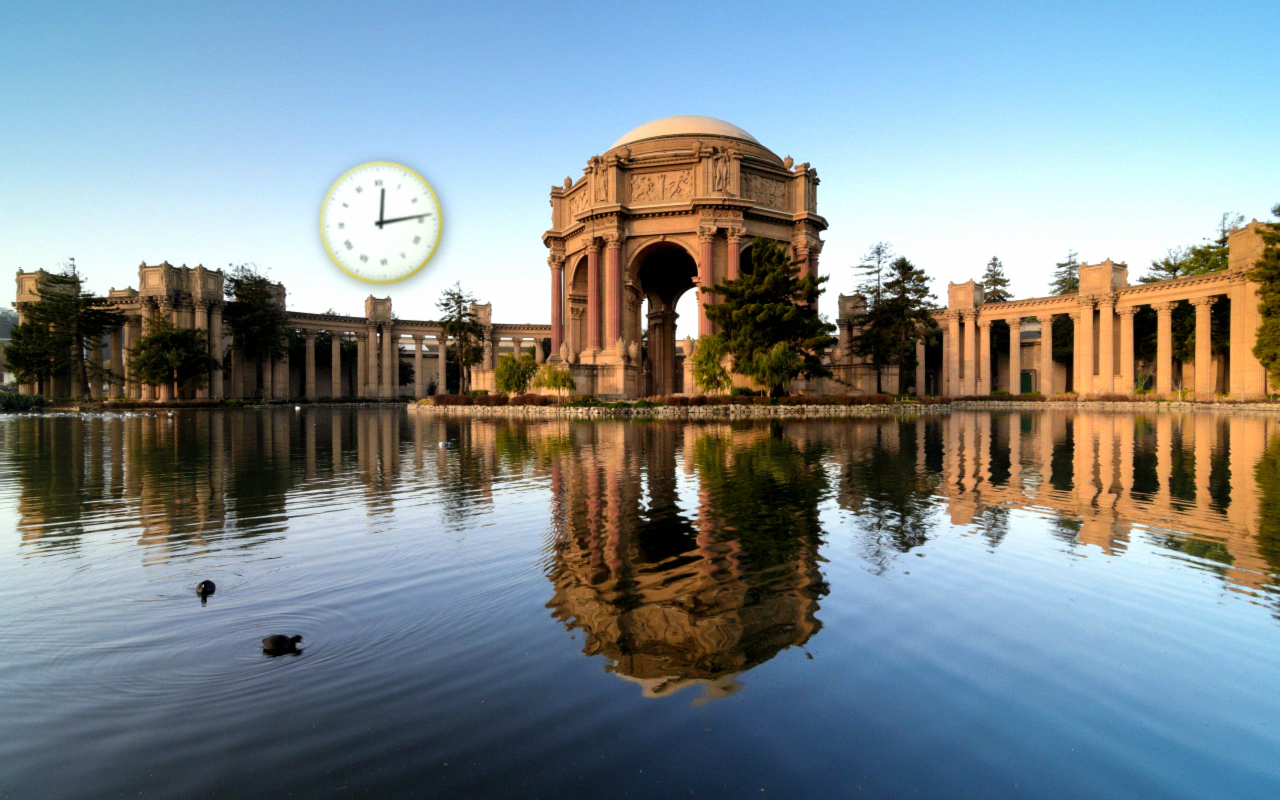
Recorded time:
{"hour": 12, "minute": 14}
